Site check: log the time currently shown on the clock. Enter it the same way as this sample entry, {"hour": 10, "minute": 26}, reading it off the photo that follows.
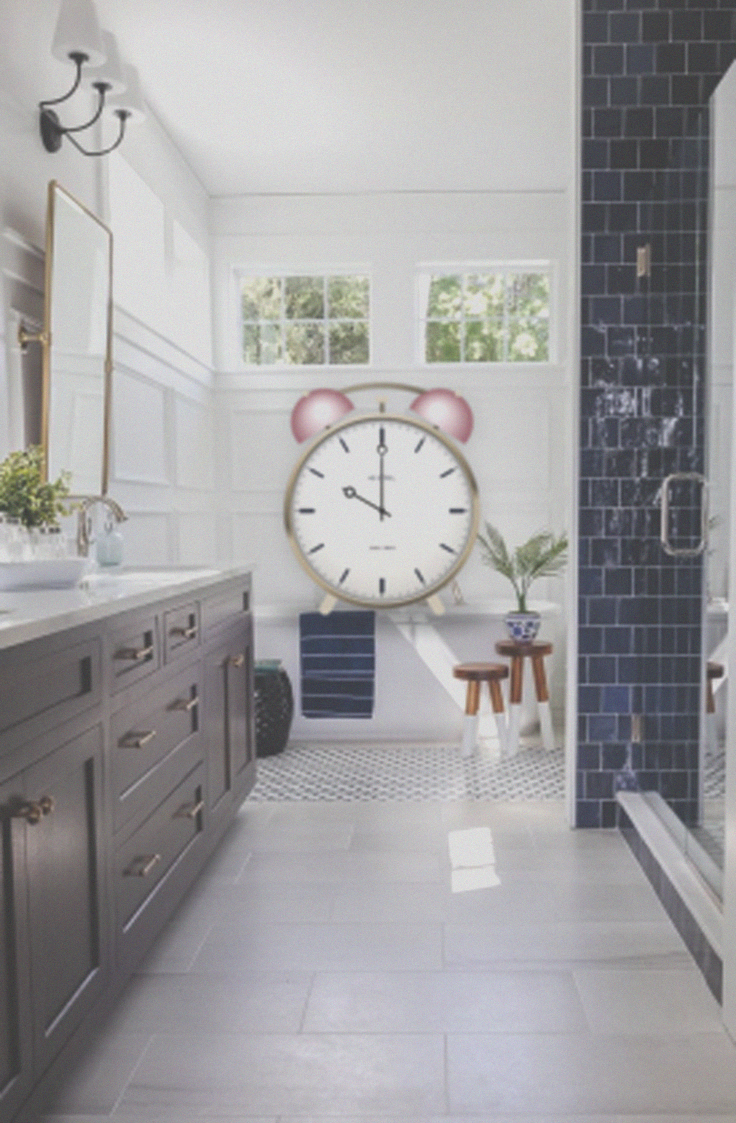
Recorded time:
{"hour": 10, "minute": 0}
